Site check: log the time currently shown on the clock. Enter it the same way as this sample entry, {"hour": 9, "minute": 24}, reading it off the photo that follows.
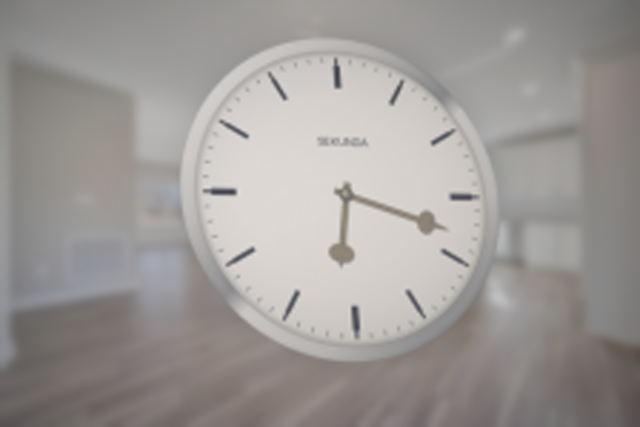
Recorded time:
{"hour": 6, "minute": 18}
